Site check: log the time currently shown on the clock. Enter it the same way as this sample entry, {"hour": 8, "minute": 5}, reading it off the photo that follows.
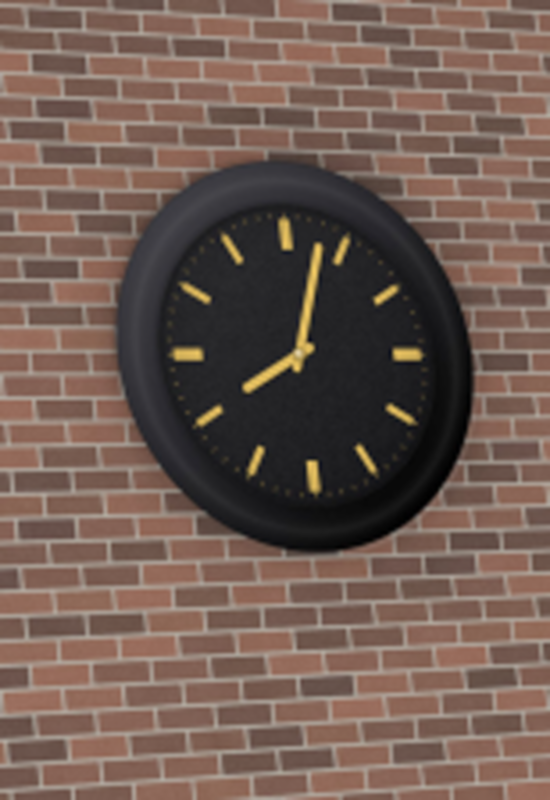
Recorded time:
{"hour": 8, "minute": 3}
